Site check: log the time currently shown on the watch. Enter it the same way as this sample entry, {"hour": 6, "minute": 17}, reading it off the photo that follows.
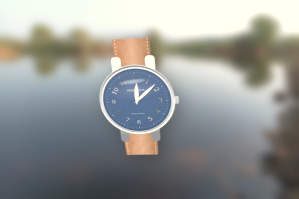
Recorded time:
{"hour": 12, "minute": 8}
